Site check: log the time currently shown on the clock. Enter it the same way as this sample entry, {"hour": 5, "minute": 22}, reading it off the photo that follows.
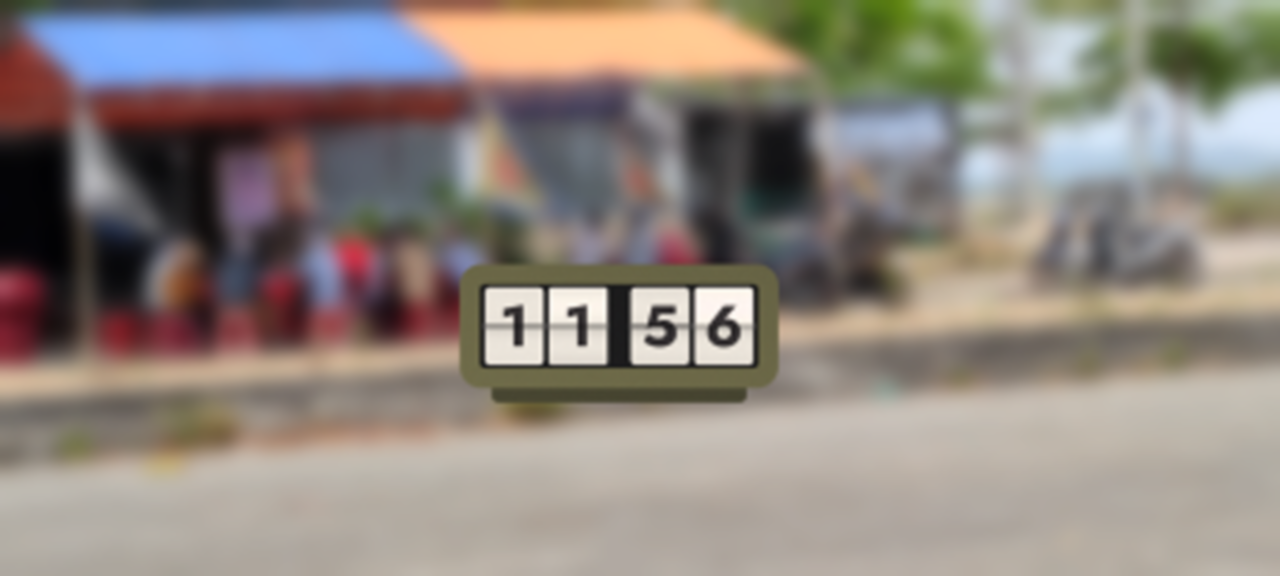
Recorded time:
{"hour": 11, "minute": 56}
